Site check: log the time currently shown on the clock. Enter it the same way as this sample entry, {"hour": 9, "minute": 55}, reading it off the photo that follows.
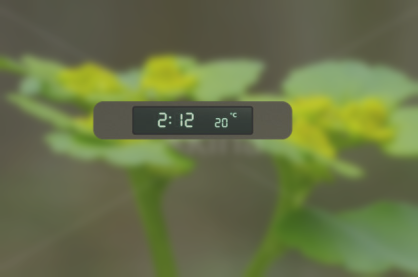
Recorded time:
{"hour": 2, "minute": 12}
